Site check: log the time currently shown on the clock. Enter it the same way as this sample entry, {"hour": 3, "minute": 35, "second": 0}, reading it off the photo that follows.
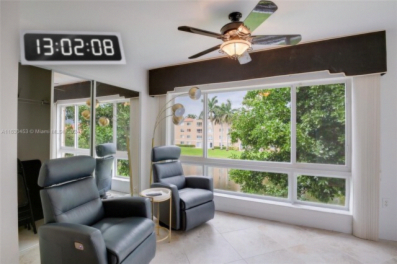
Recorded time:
{"hour": 13, "minute": 2, "second": 8}
